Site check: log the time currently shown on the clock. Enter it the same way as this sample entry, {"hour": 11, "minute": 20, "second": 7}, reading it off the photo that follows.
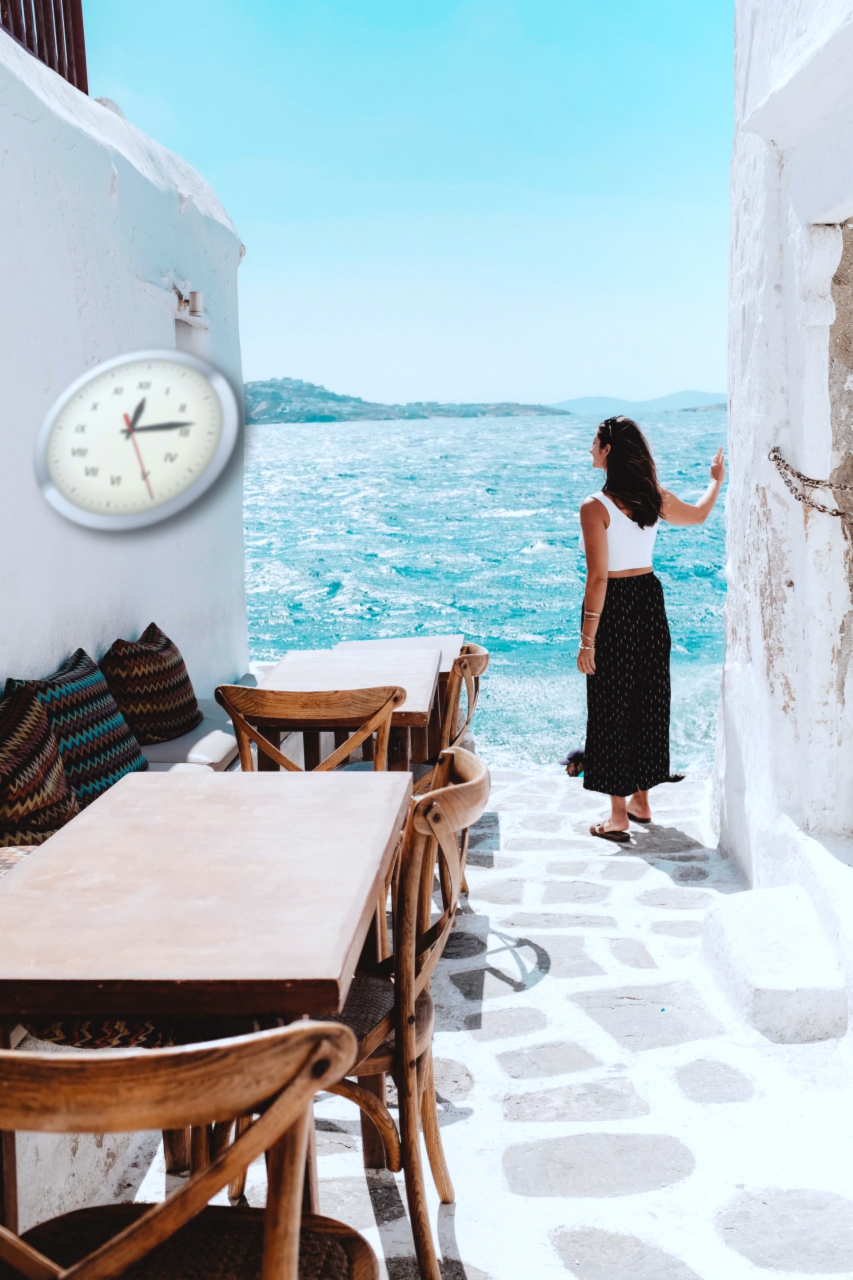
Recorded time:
{"hour": 12, "minute": 13, "second": 25}
